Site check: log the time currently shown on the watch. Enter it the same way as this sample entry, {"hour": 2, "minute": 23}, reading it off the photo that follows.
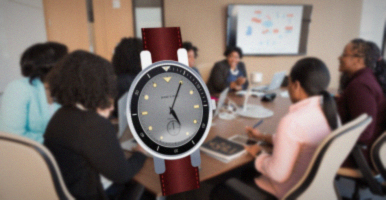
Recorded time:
{"hour": 5, "minute": 5}
